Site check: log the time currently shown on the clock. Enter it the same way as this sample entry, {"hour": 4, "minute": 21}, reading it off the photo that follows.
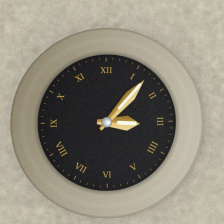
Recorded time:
{"hour": 3, "minute": 7}
